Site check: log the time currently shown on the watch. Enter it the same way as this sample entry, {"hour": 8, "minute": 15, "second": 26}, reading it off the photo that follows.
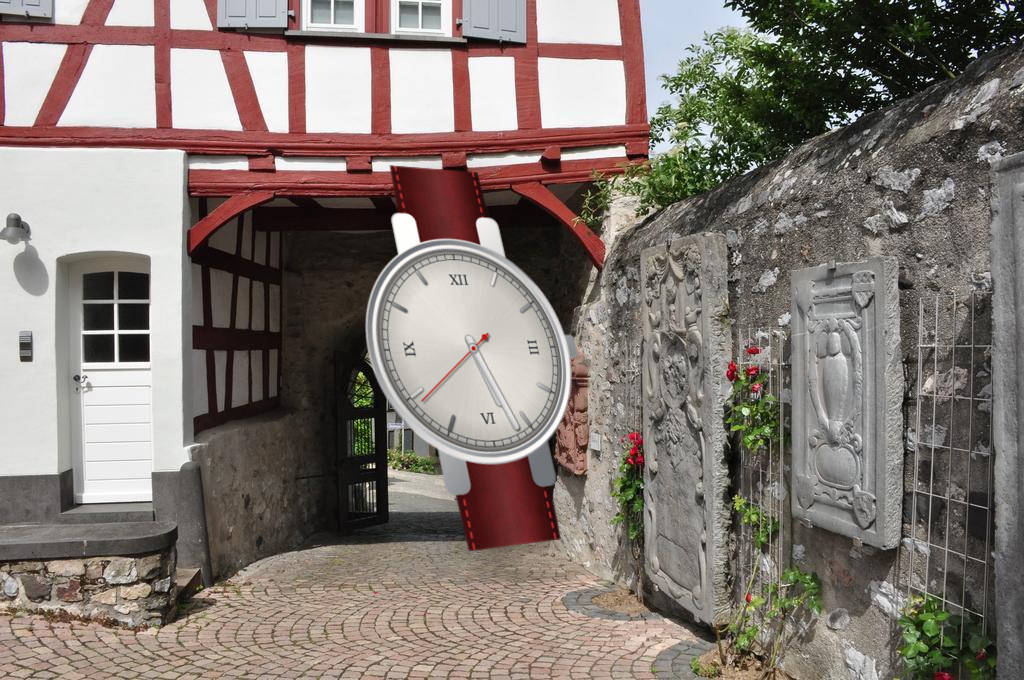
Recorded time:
{"hour": 5, "minute": 26, "second": 39}
